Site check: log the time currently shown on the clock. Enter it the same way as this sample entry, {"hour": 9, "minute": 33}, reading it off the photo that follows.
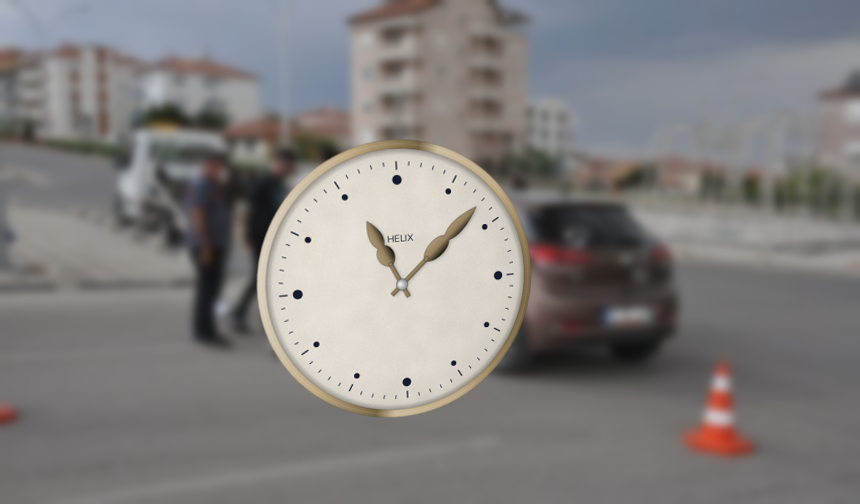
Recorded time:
{"hour": 11, "minute": 8}
